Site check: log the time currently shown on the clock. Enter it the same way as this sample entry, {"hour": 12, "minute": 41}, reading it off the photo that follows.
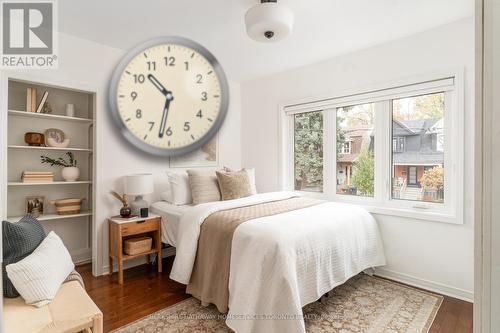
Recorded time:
{"hour": 10, "minute": 32}
